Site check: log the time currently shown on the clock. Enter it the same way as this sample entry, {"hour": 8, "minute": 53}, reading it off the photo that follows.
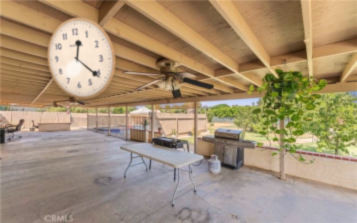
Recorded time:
{"hour": 12, "minute": 21}
